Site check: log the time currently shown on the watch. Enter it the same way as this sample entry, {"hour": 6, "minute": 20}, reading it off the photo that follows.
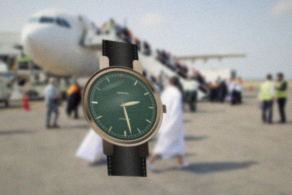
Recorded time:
{"hour": 2, "minute": 28}
